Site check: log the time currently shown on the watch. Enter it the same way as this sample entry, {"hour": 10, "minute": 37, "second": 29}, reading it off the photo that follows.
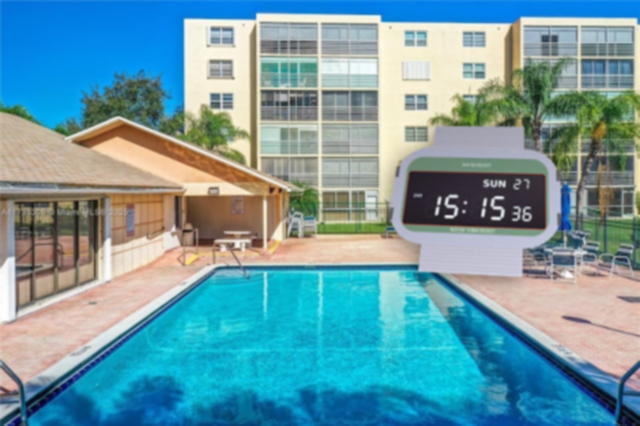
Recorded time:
{"hour": 15, "minute": 15, "second": 36}
